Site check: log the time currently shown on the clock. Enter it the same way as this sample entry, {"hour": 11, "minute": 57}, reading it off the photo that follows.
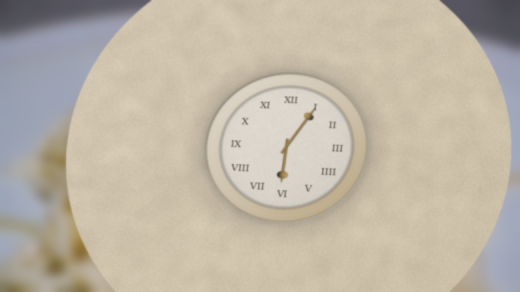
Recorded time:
{"hour": 6, "minute": 5}
